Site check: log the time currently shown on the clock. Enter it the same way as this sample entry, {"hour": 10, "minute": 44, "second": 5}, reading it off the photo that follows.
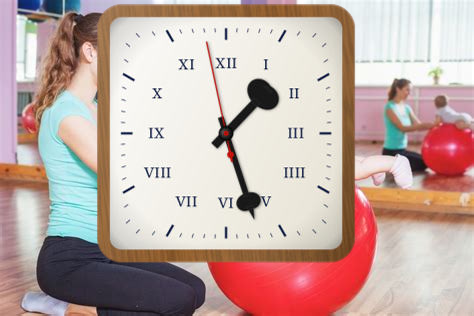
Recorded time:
{"hour": 1, "minute": 26, "second": 58}
